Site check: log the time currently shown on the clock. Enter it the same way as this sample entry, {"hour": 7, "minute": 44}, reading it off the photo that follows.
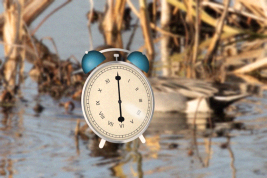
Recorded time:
{"hour": 6, "minute": 0}
